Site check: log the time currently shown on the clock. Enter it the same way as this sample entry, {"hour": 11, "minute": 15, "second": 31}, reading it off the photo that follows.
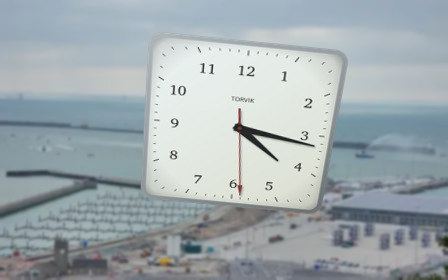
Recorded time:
{"hour": 4, "minute": 16, "second": 29}
